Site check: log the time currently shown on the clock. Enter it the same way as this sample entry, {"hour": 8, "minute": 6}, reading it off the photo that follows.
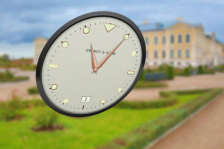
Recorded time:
{"hour": 11, "minute": 5}
